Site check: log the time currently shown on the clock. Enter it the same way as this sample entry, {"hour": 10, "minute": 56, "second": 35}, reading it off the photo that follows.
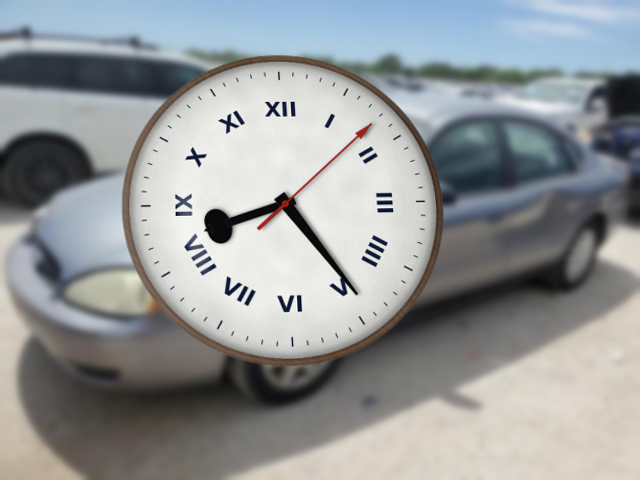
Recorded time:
{"hour": 8, "minute": 24, "second": 8}
